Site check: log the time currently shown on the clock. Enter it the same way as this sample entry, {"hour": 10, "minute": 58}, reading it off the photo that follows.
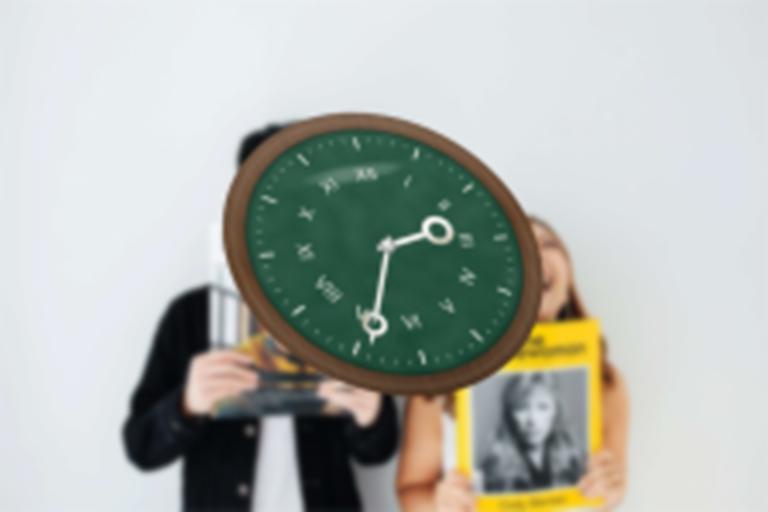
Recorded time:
{"hour": 2, "minute": 34}
